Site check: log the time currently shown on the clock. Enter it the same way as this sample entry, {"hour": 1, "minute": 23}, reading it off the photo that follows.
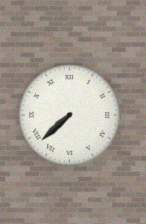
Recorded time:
{"hour": 7, "minute": 38}
